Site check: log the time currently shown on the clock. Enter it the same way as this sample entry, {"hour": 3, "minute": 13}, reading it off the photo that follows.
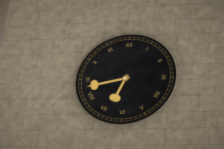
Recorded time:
{"hour": 6, "minute": 43}
